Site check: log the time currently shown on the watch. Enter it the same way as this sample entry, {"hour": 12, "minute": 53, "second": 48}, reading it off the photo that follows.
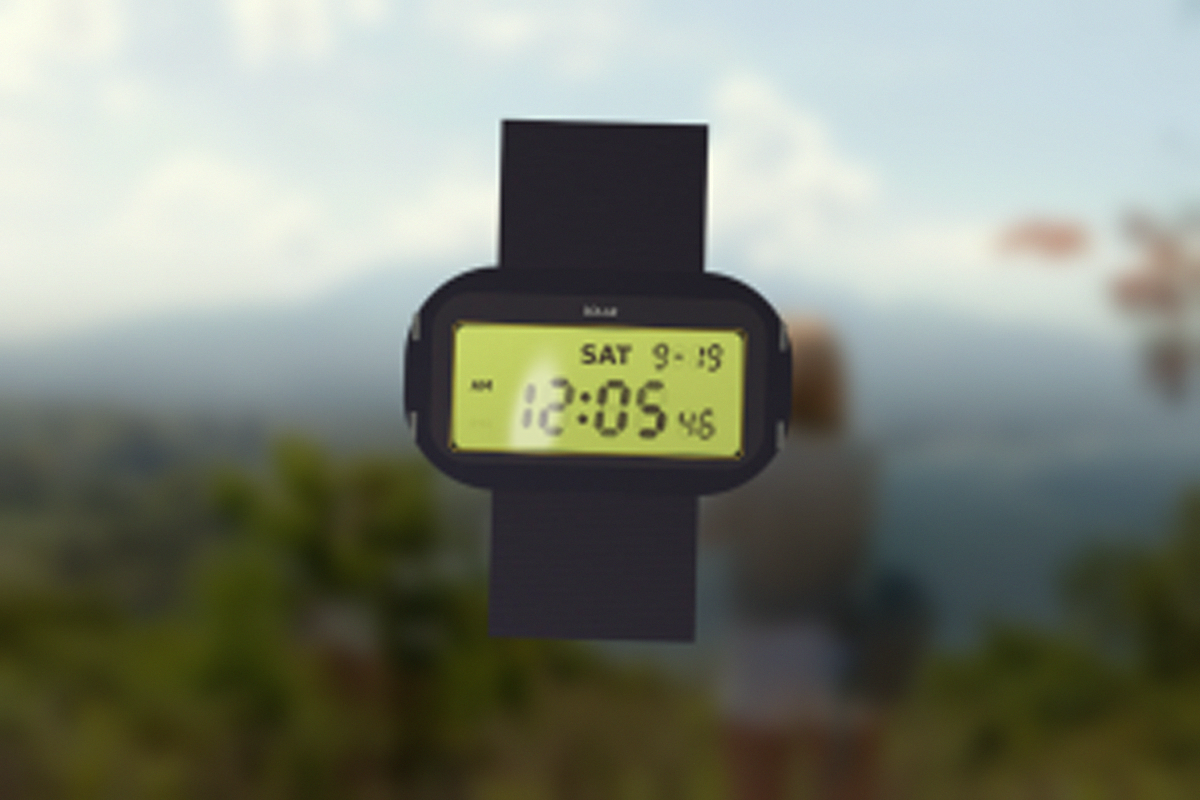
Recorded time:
{"hour": 12, "minute": 5, "second": 46}
